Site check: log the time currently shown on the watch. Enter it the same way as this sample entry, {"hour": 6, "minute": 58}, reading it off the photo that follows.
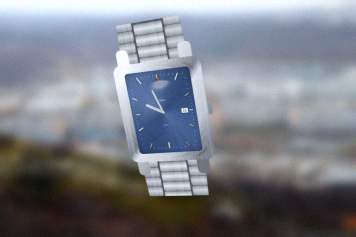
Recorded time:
{"hour": 9, "minute": 57}
